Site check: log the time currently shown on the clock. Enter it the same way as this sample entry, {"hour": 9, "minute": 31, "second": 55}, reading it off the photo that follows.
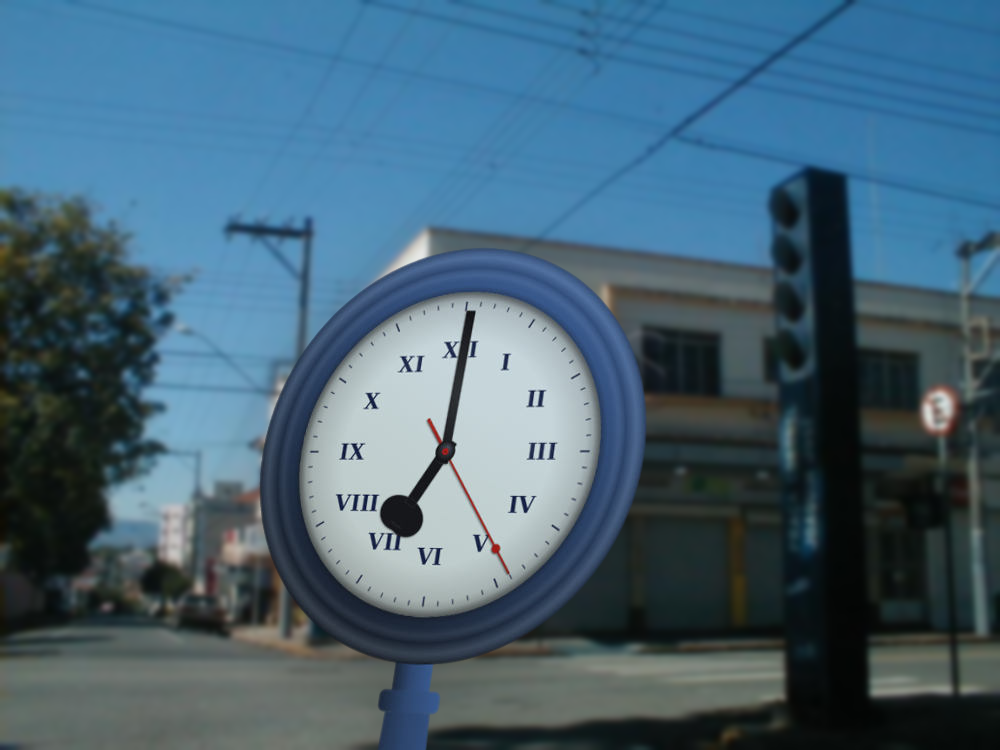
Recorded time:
{"hour": 7, "minute": 0, "second": 24}
